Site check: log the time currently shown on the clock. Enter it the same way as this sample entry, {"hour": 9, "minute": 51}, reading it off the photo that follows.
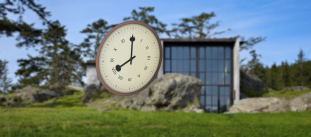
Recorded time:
{"hour": 8, "minute": 0}
